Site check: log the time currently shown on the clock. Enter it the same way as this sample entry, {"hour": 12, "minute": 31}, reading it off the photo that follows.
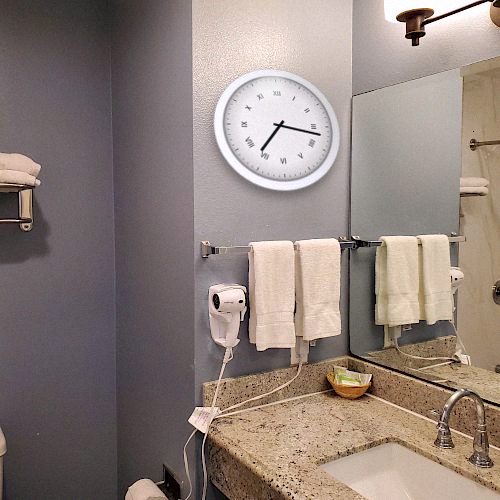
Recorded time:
{"hour": 7, "minute": 17}
